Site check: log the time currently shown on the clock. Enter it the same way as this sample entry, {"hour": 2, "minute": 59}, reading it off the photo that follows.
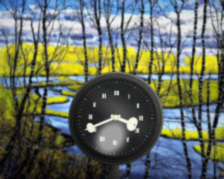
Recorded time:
{"hour": 3, "minute": 41}
